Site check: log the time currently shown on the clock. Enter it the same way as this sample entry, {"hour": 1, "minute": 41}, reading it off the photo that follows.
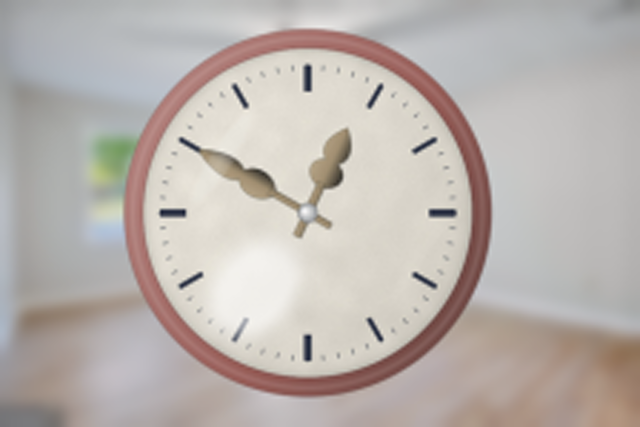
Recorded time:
{"hour": 12, "minute": 50}
